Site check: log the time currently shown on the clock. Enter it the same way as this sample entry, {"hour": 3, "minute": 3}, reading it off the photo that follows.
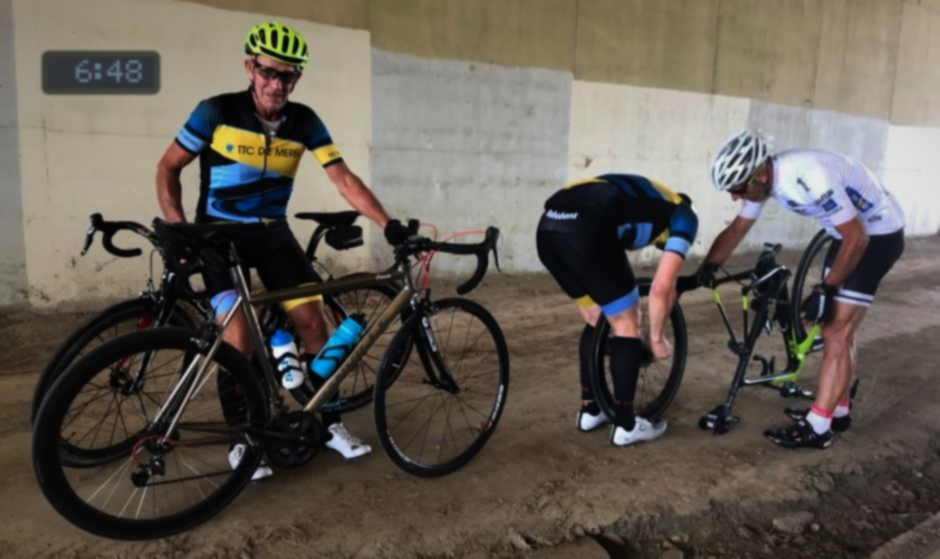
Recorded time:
{"hour": 6, "minute": 48}
